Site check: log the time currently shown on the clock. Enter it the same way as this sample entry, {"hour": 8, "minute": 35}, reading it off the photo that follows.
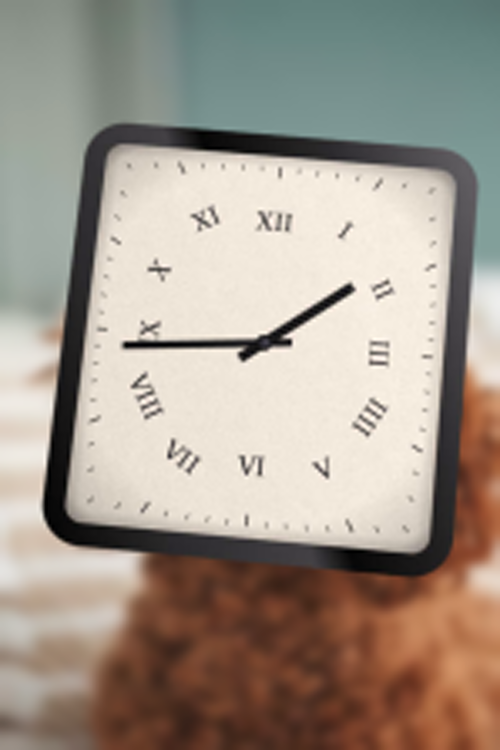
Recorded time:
{"hour": 1, "minute": 44}
